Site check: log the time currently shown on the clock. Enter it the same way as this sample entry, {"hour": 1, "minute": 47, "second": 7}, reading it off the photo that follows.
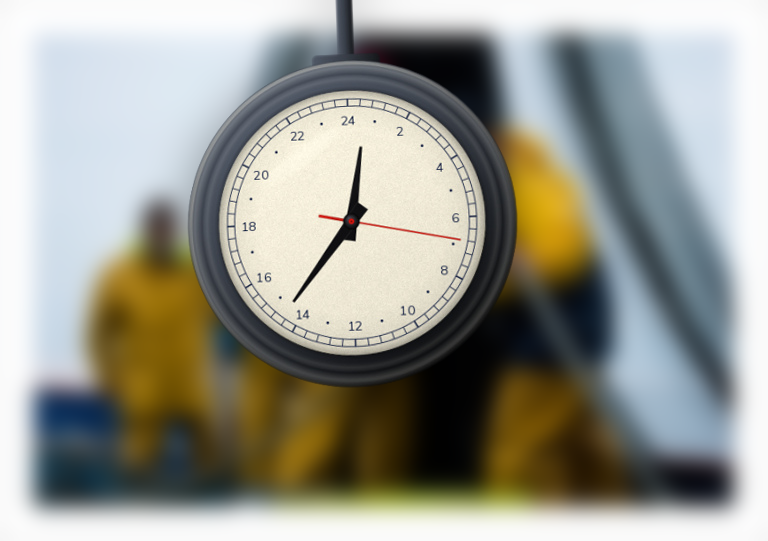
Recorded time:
{"hour": 0, "minute": 36, "second": 17}
